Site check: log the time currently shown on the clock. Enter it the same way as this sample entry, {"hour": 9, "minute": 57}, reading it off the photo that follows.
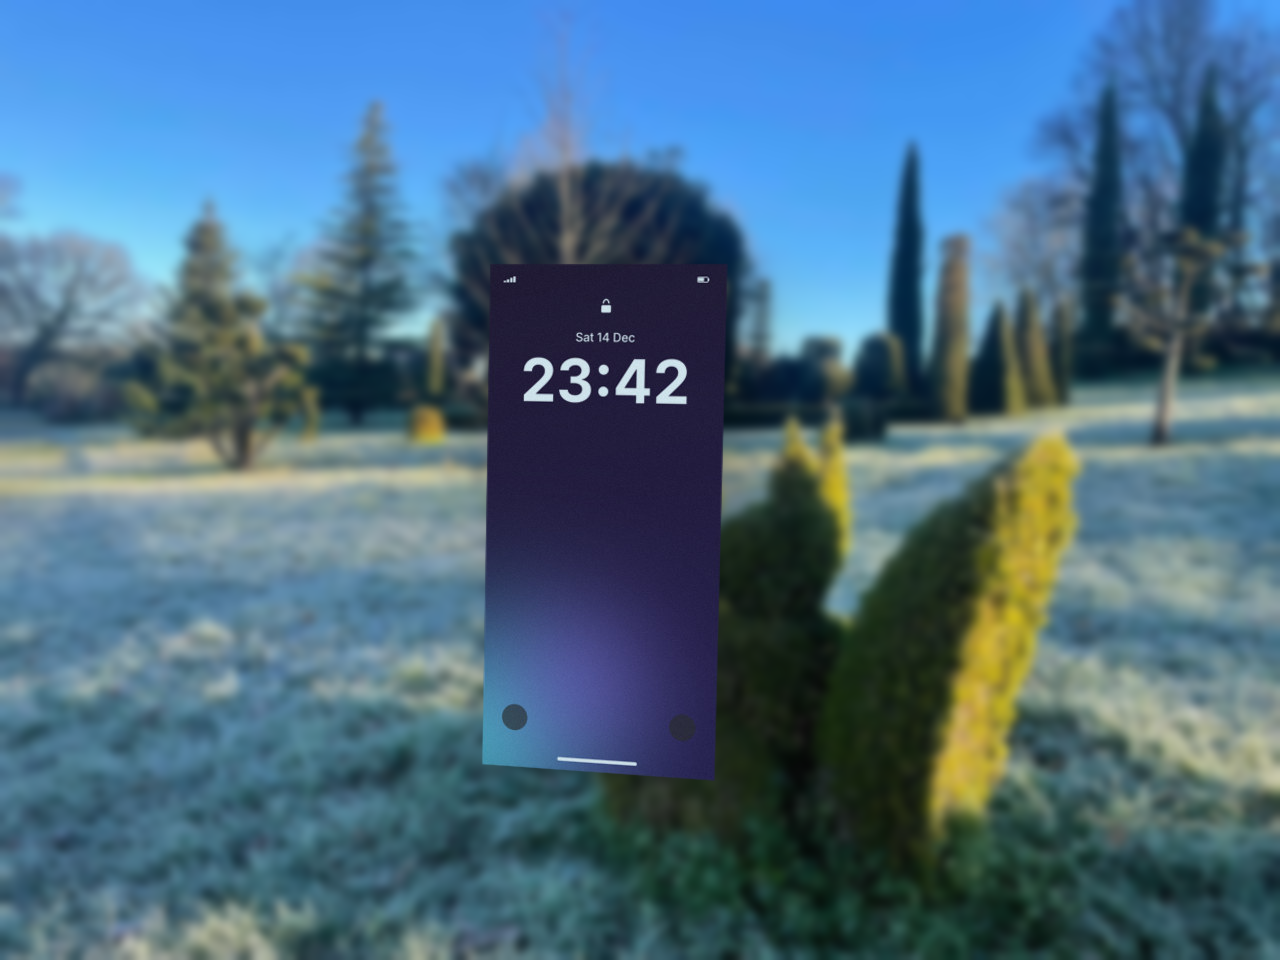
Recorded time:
{"hour": 23, "minute": 42}
